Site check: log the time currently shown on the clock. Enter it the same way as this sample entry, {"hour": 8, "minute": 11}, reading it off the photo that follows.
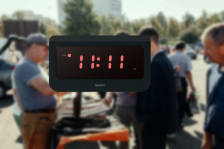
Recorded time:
{"hour": 11, "minute": 11}
